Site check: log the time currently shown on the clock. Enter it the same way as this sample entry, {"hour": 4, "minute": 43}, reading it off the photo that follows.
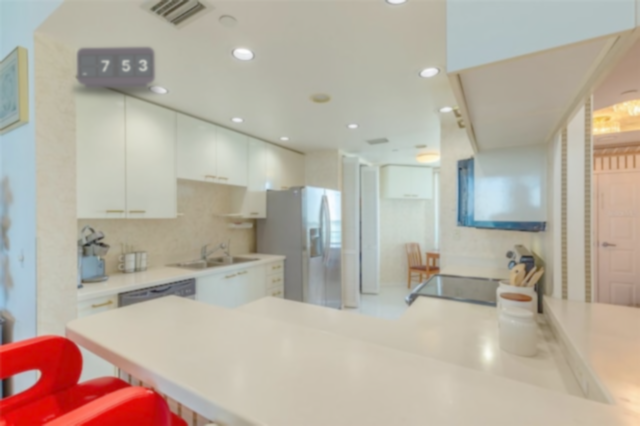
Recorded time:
{"hour": 7, "minute": 53}
